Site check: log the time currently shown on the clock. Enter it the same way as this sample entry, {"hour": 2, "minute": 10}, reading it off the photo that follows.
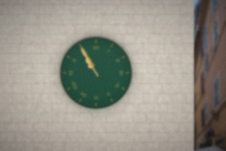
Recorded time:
{"hour": 10, "minute": 55}
